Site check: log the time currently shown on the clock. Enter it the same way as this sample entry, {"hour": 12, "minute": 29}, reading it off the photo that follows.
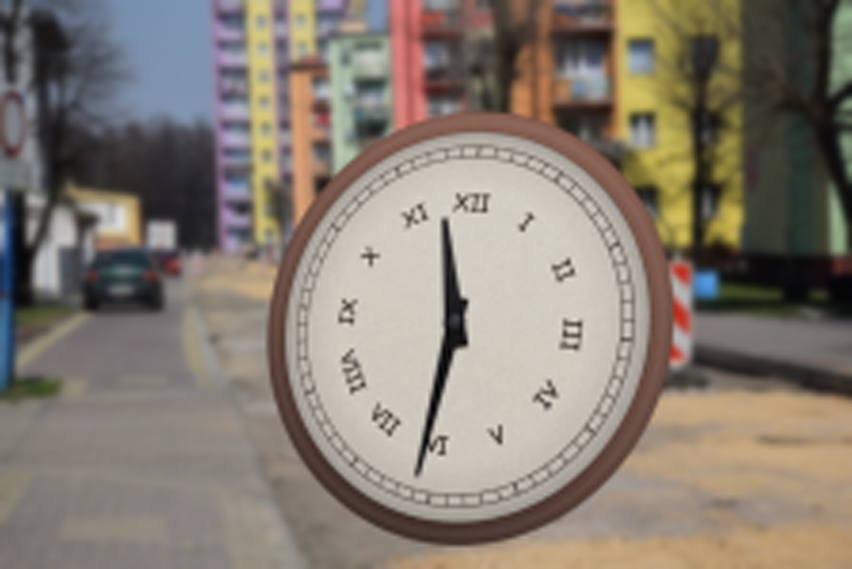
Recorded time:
{"hour": 11, "minute": 31}
